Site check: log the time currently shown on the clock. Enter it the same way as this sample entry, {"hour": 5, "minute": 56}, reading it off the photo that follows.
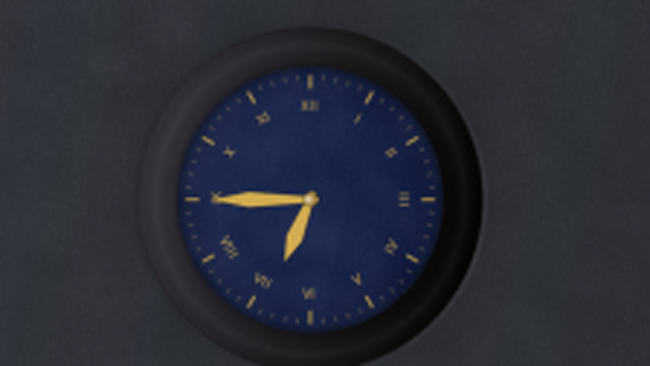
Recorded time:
{"hour": 6, "minute": 45}
